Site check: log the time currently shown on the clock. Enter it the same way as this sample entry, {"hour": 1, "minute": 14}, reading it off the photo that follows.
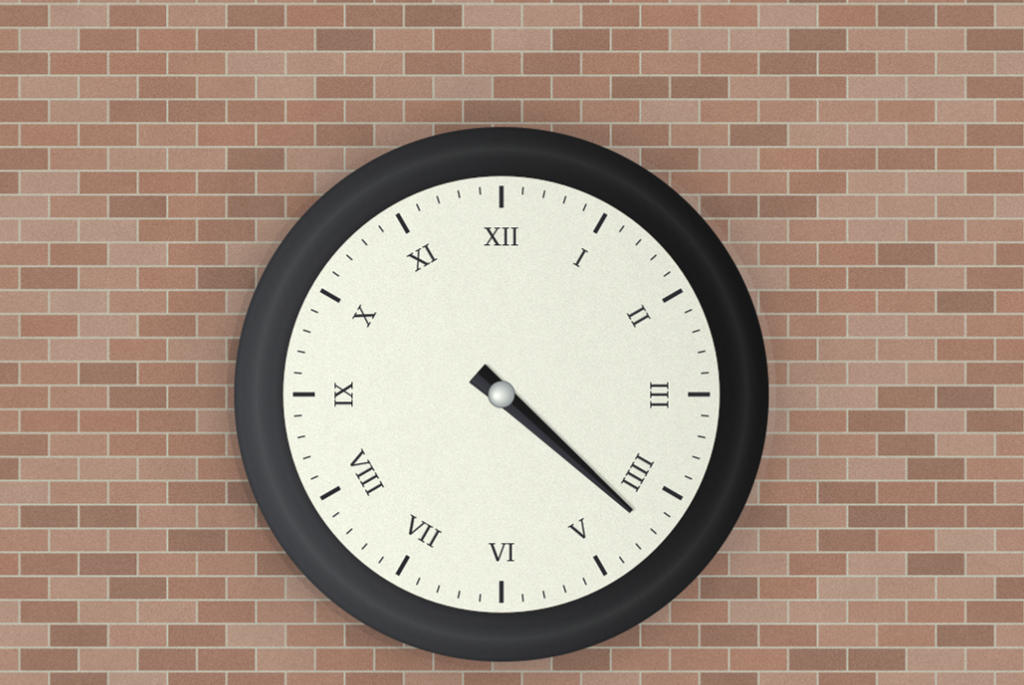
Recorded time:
{"hour": 4, "minute": 22}
